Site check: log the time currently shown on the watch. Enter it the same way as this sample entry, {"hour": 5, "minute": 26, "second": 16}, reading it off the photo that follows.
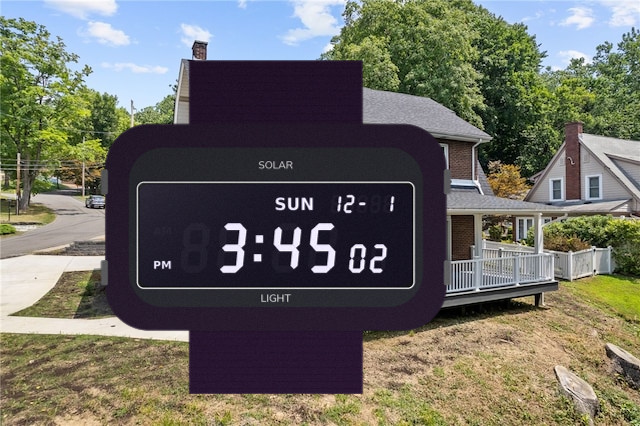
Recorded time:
{"hour": 3, "minute": 45, "second": 2}
